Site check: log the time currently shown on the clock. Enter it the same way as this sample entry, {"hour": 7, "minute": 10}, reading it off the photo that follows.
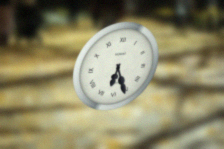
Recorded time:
{"hour": 6, "minute": 26}
